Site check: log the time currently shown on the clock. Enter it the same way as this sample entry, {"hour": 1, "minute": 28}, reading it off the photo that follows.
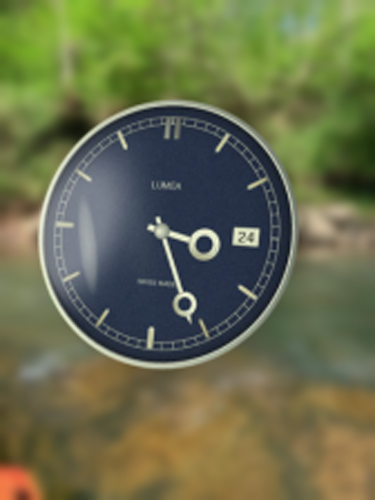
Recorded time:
{"hour": 3, "minute": 26}
